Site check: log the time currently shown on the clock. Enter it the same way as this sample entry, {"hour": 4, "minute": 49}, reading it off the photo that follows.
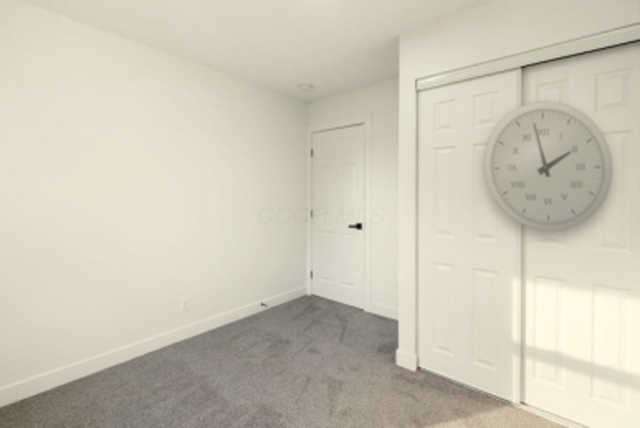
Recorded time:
{"hour": 1, "minute": 58}
